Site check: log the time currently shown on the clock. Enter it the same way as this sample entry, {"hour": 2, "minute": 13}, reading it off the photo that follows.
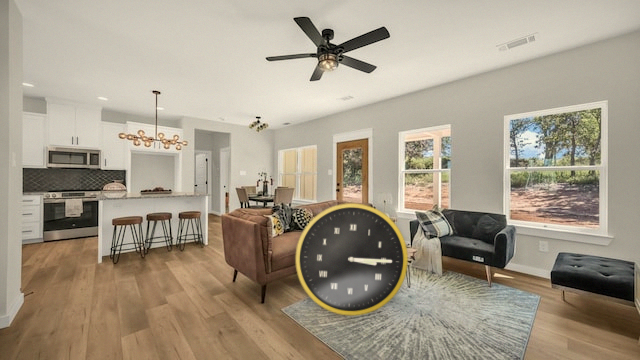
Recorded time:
{"hour": 3, "minute": 15}
